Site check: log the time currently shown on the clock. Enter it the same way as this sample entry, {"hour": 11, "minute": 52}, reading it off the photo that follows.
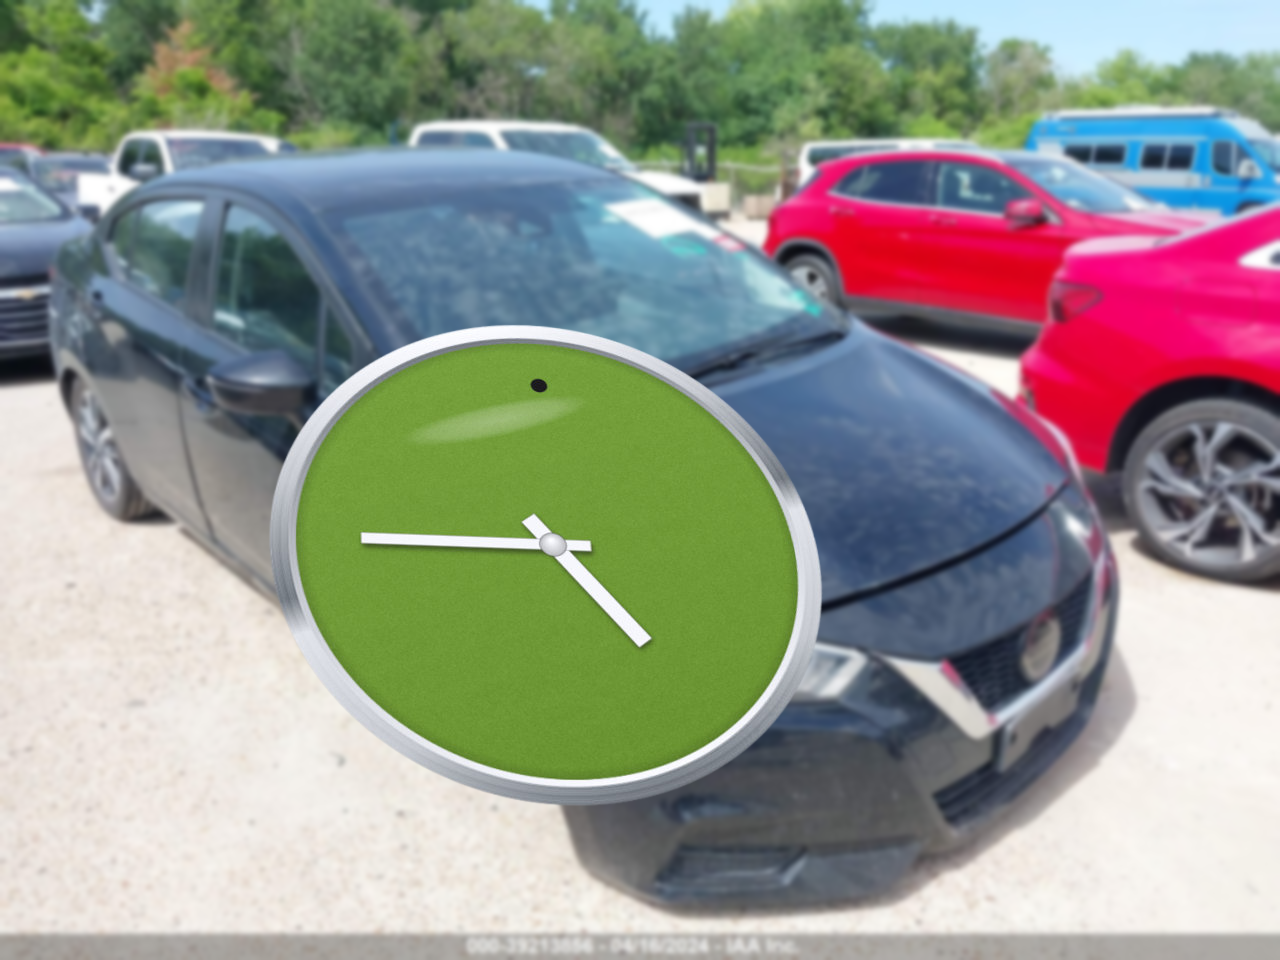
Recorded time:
{"hour": 4, "minute": 45}
